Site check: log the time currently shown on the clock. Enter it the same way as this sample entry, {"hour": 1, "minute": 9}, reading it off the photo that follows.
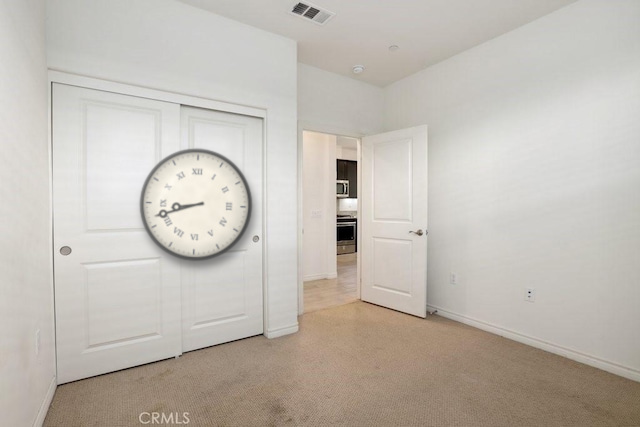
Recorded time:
{"hour": 8, "minute": 42}
